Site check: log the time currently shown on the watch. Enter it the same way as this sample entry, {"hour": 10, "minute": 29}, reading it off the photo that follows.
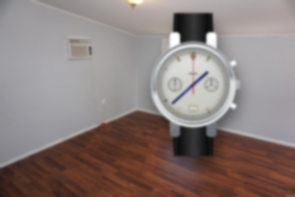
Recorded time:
{"hour": 1, "minute": 38}
